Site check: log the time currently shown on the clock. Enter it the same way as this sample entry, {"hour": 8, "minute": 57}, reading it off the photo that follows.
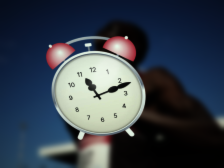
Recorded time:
{"hour": 11, "minute": 12}
